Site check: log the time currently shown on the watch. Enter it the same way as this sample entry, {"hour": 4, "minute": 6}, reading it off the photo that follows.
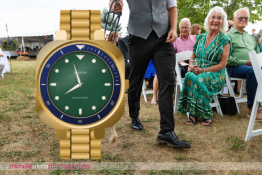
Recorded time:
{"hour": 7, "minute": 57}
